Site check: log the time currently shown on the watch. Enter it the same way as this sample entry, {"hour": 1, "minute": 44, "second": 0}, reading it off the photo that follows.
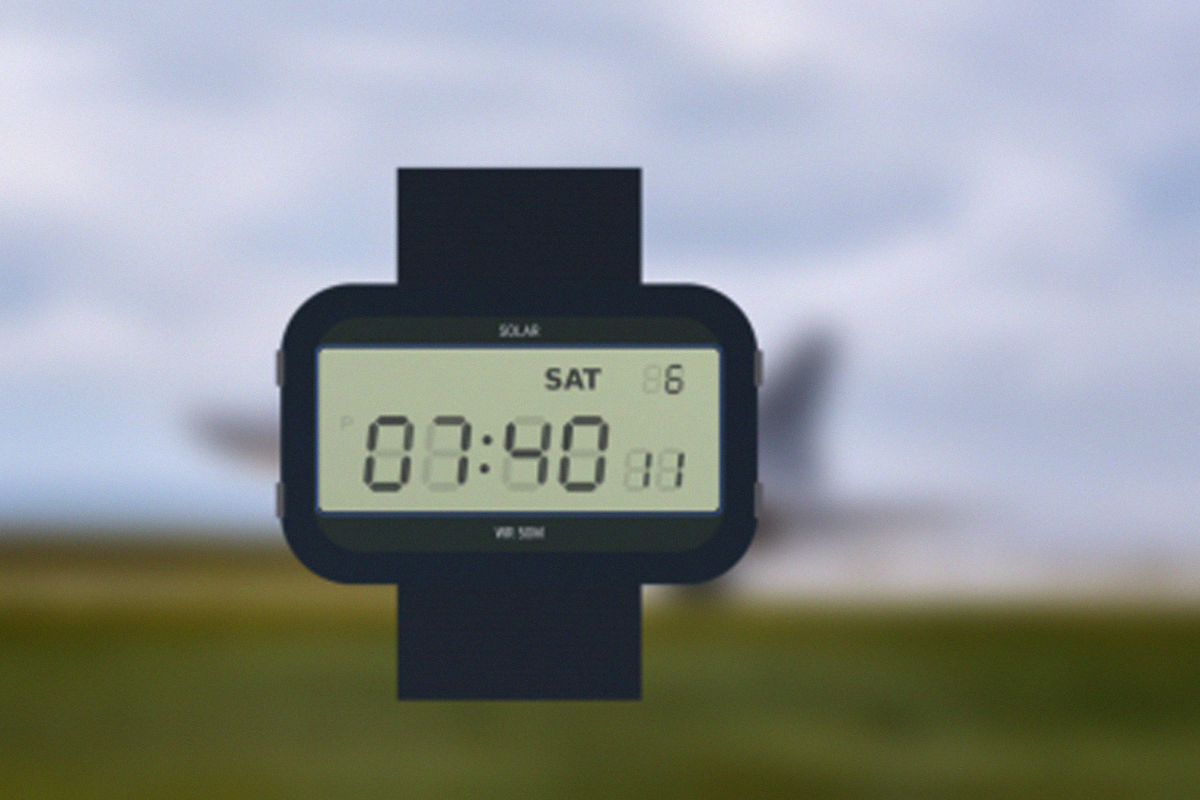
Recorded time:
{"hour": 7, "minute": 40, "second": 11}
